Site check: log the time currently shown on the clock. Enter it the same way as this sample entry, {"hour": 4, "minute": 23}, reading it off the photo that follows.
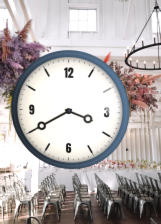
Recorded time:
{"hour": 3, "minute": 40}
